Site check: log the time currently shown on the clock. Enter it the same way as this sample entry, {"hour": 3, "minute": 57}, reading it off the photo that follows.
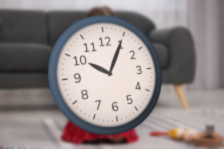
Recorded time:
{"hour": 10, "minute": 5}
